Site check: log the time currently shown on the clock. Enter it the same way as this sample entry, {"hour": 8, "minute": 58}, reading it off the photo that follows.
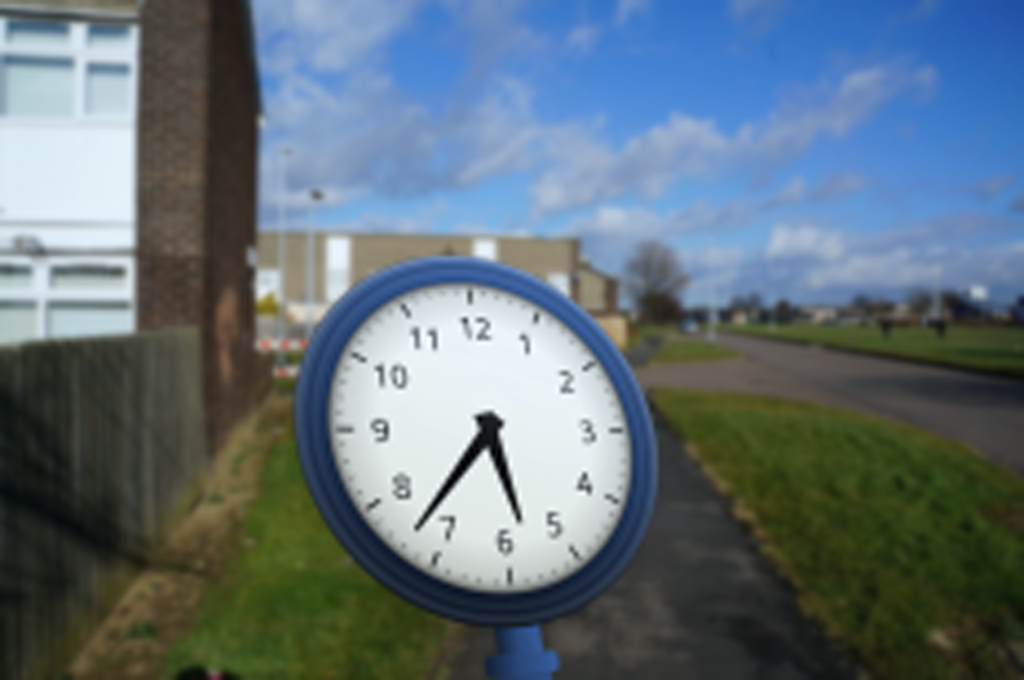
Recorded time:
{"hour": 5, "minute": 37}
